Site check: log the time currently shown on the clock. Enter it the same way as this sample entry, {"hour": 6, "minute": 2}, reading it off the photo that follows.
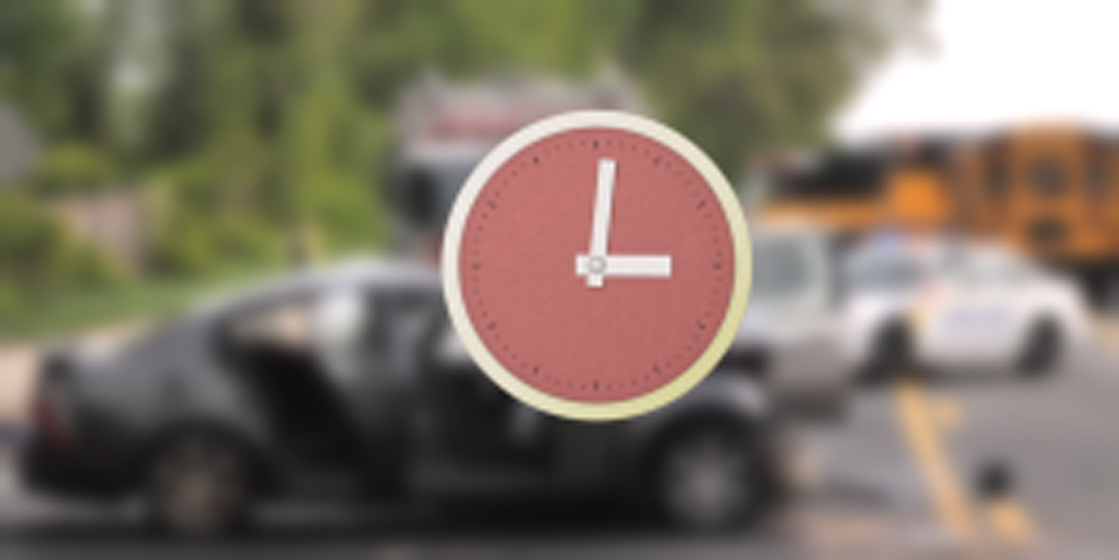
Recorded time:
{"hour": 3, "minute": 1}
